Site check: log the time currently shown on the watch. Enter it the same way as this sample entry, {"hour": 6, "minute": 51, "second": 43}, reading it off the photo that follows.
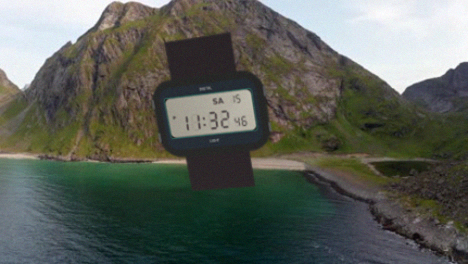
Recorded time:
{"hour": 11, "minute": 32, "second": 46}
